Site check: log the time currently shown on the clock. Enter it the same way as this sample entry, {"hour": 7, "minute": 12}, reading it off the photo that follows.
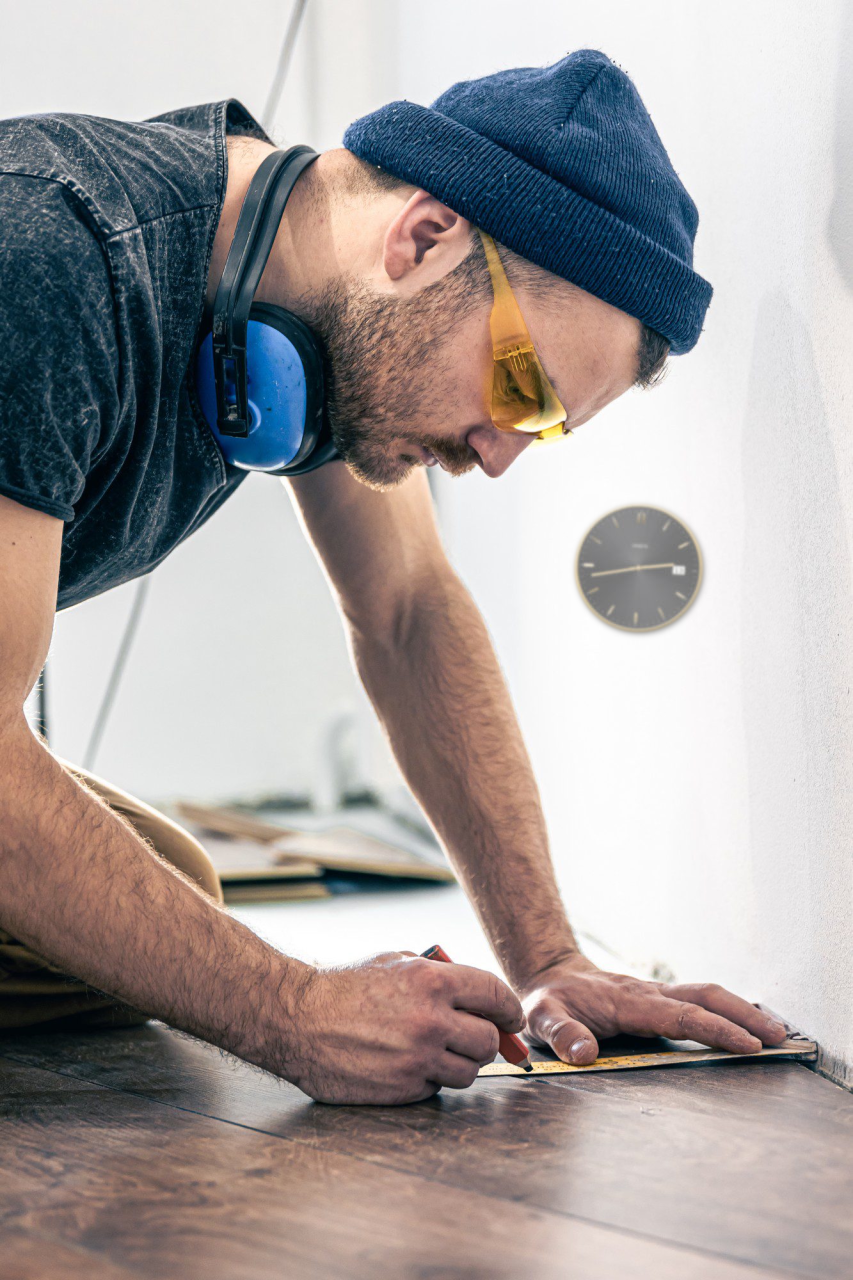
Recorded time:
{"hour": 2, "minute": 43}
